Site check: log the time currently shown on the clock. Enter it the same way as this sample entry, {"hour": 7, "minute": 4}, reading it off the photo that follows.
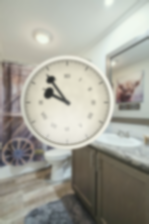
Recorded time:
{"hour": 9, "minute": 54}
